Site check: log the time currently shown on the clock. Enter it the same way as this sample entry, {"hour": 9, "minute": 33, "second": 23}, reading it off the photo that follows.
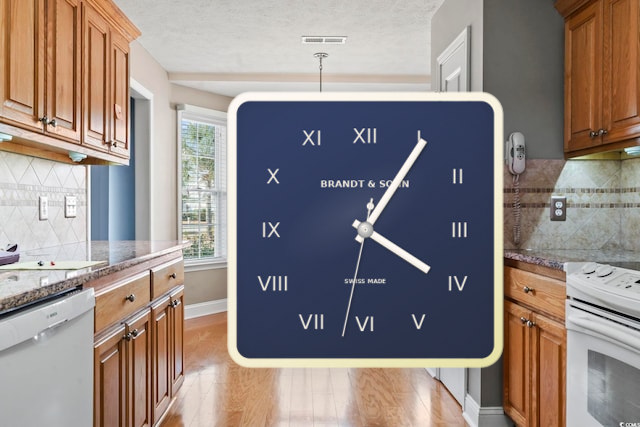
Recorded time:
{"hour": 4, "minute": 5, "second": 32}
